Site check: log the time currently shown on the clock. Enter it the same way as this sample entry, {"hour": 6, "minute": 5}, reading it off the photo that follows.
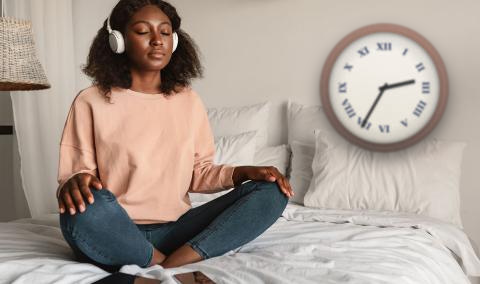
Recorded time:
{"hour": 2, "minute": 35}
